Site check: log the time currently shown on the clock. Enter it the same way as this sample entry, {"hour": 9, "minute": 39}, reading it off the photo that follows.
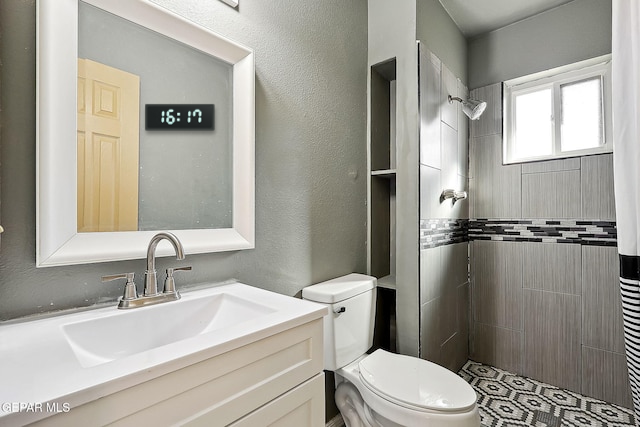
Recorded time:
{"hour": 16, "minute": 17}
